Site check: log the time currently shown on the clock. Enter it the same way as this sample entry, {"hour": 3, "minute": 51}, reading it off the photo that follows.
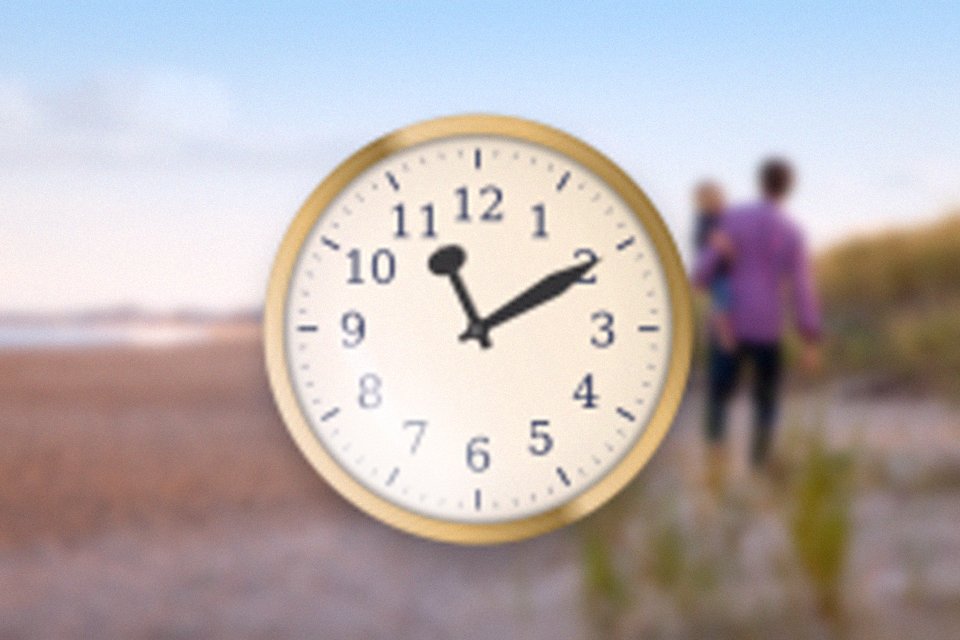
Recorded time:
{"hour": 11, "minute": 10}
